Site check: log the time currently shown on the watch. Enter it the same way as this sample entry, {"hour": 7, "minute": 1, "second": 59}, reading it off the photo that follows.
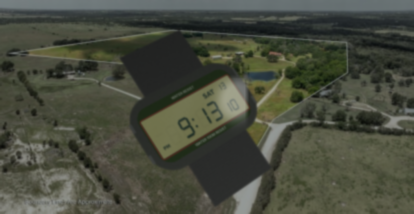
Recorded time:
{"hour": 9, "minute": 13, "second": 10}
